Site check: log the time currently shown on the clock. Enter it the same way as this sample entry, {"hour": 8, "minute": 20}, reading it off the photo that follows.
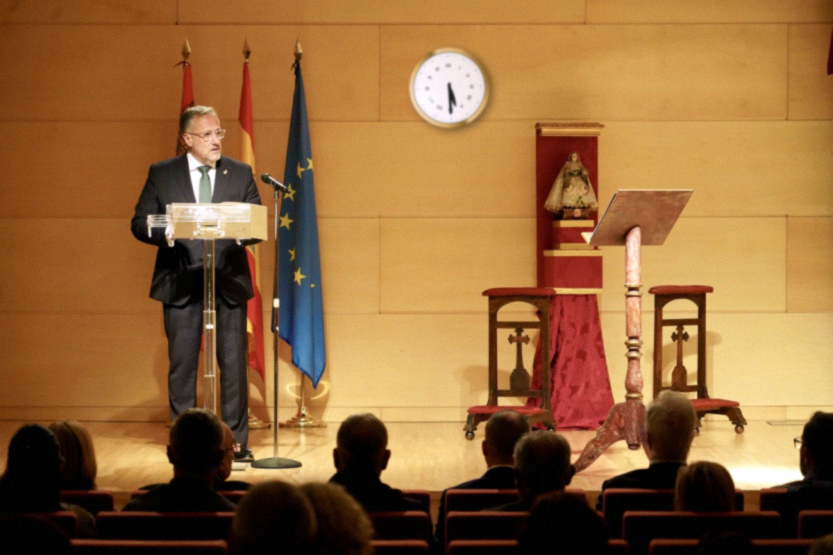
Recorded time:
{"hour": 5, "minute": 30}
